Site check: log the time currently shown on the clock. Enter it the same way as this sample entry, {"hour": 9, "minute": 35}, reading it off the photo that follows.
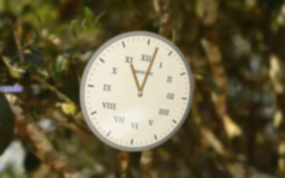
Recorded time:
{"hour": 11, "minute": 2}
